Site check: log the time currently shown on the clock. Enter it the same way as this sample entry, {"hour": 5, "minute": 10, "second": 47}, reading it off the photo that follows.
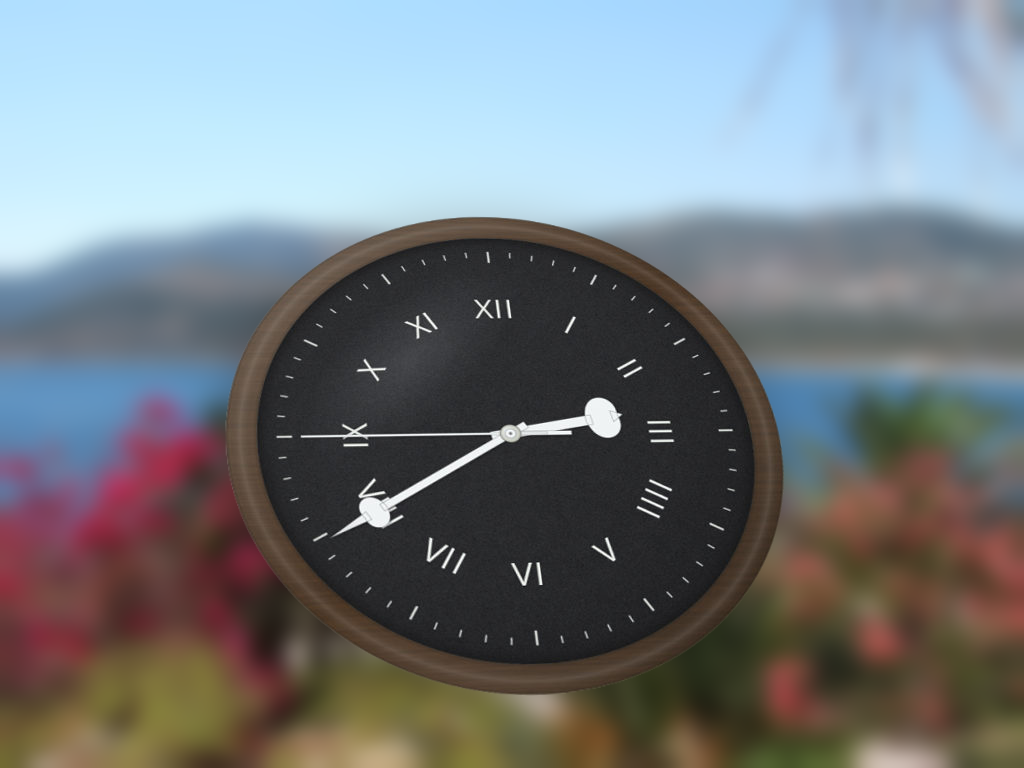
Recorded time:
{"hour": 2, "minute": 39, "second": 45}
